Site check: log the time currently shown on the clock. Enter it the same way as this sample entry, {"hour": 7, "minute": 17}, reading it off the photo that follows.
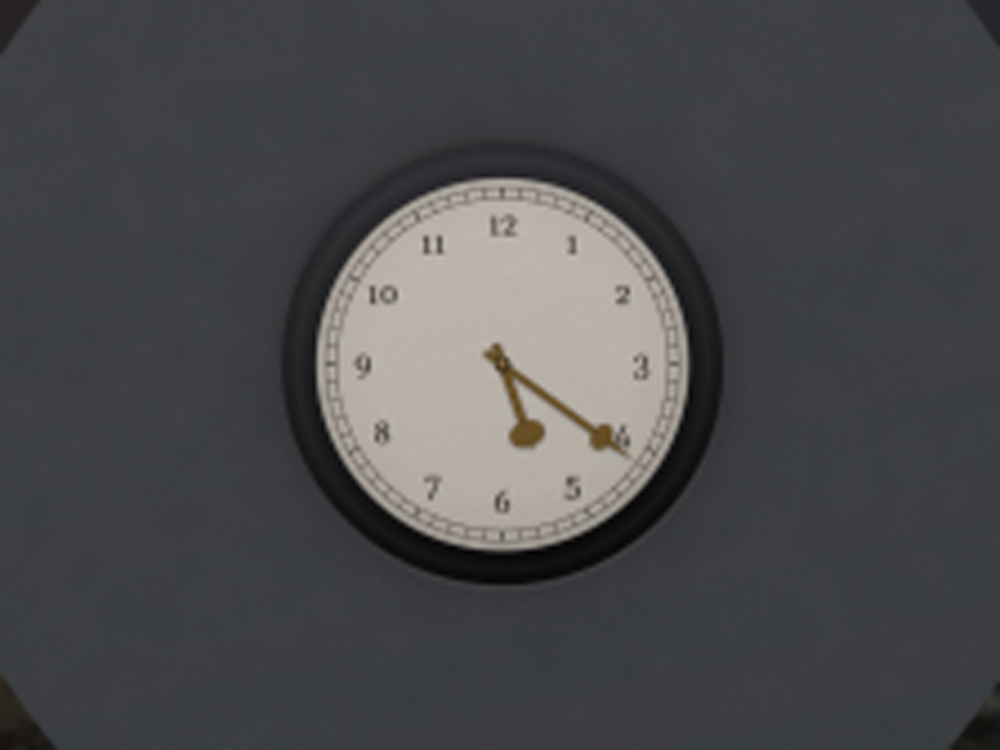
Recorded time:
{"hour": 5, "minute": 21}
